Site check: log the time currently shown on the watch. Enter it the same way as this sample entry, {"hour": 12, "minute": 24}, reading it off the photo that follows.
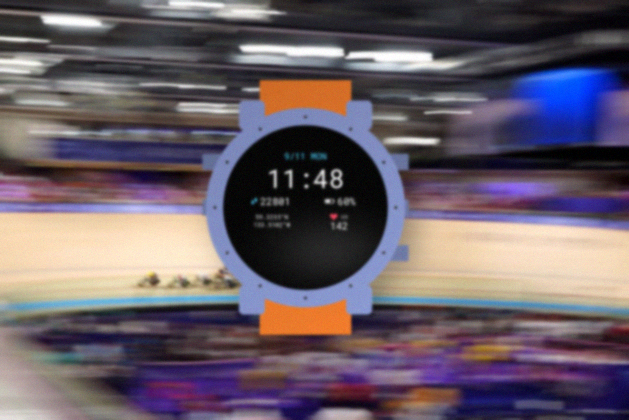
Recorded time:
{"hour": 11, "minute": 48}
